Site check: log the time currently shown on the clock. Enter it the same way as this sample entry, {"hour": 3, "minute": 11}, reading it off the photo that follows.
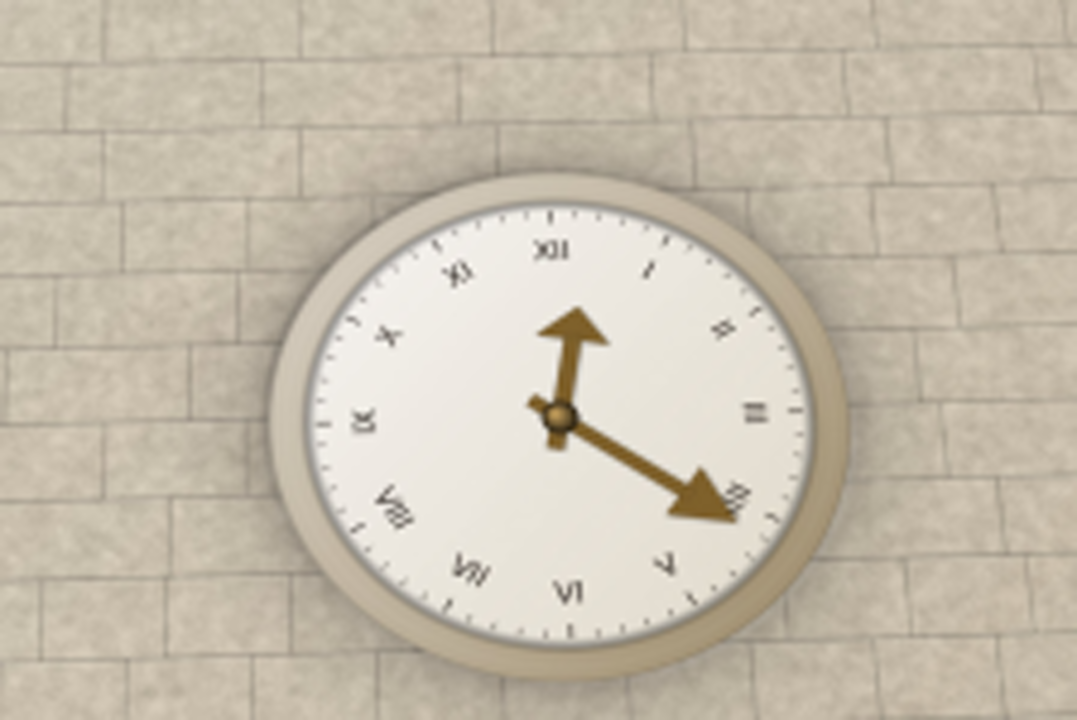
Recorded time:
{"hour": 12, "minute": 21}
